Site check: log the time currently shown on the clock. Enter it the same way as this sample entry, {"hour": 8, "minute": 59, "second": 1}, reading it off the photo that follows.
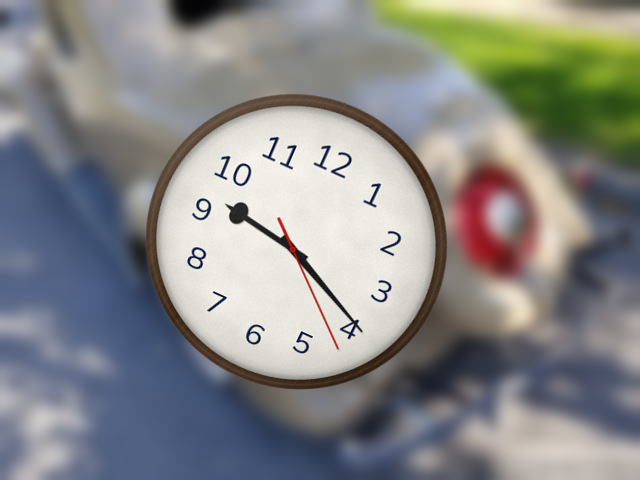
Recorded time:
{"hour": 9, "minute": 19, "second": 22}
